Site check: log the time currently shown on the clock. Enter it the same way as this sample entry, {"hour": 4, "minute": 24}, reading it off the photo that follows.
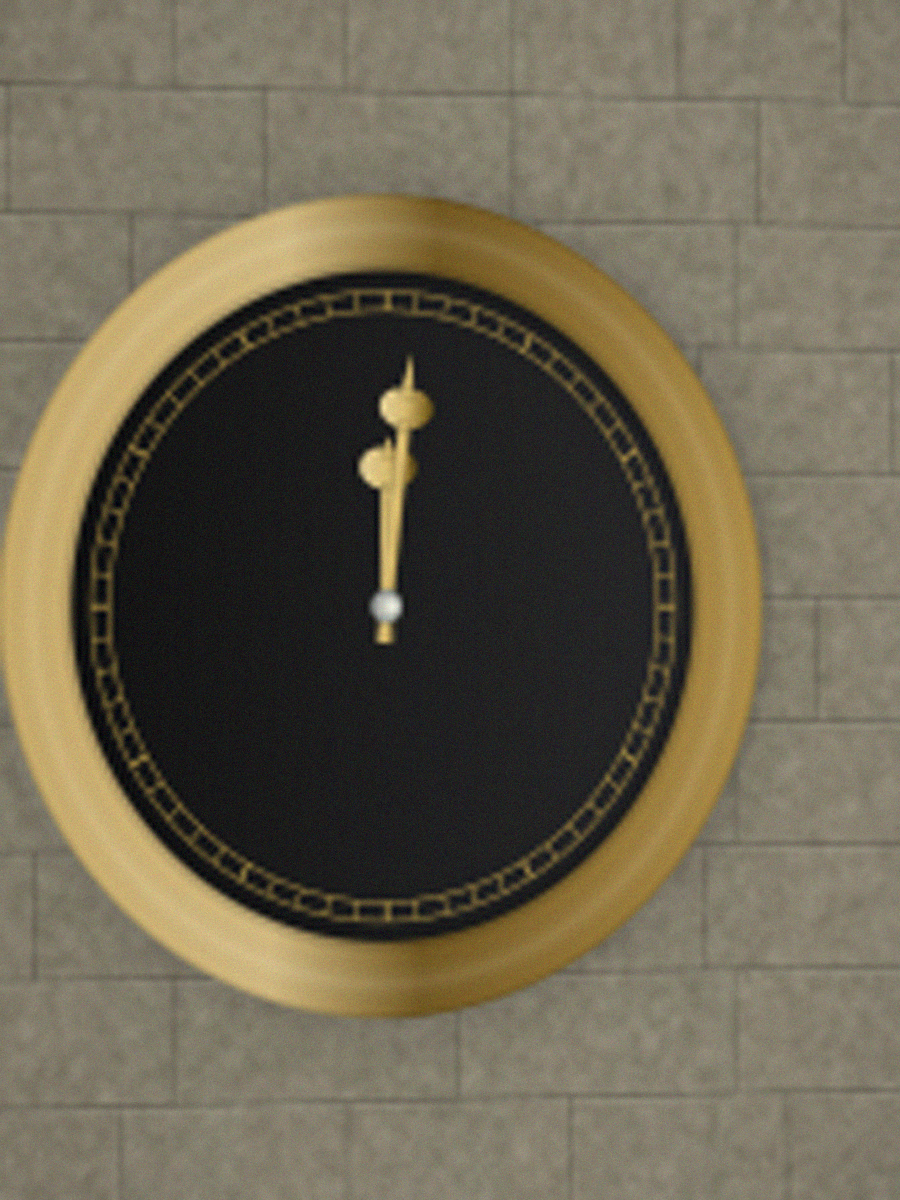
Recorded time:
{"hour": 12, "minute": 1}
